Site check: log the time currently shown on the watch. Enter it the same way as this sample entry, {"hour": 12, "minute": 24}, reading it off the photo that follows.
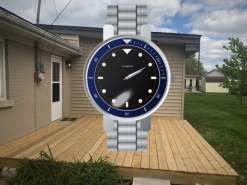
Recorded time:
{"hour": 2, "minute": 10}
